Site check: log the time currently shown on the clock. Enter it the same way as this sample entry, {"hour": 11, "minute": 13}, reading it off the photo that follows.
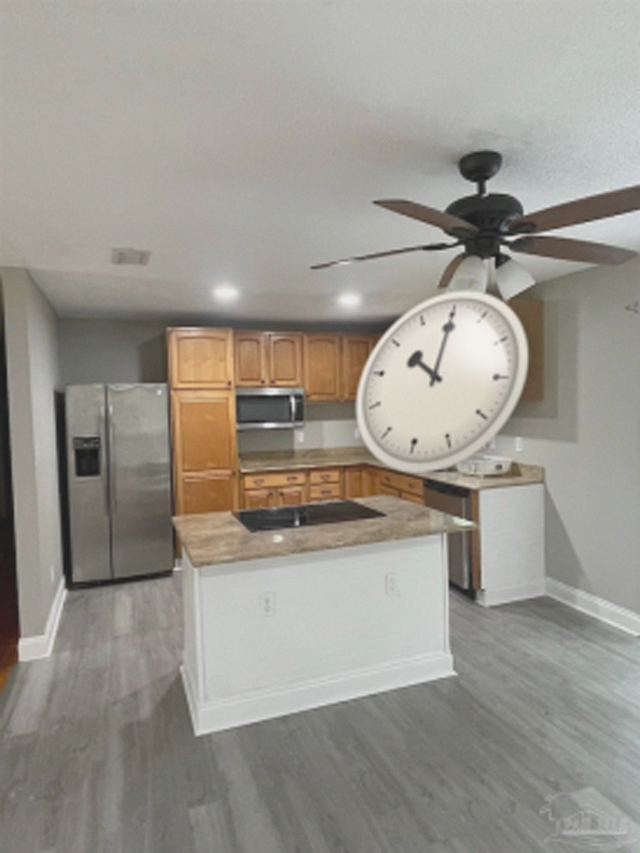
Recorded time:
{"hour": 10, "minute": 0}
